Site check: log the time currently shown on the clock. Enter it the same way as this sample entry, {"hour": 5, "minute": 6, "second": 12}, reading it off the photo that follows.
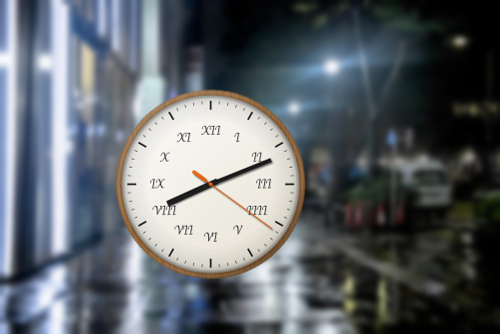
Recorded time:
{"hour": 8, "minute": 11, "second": 21}
